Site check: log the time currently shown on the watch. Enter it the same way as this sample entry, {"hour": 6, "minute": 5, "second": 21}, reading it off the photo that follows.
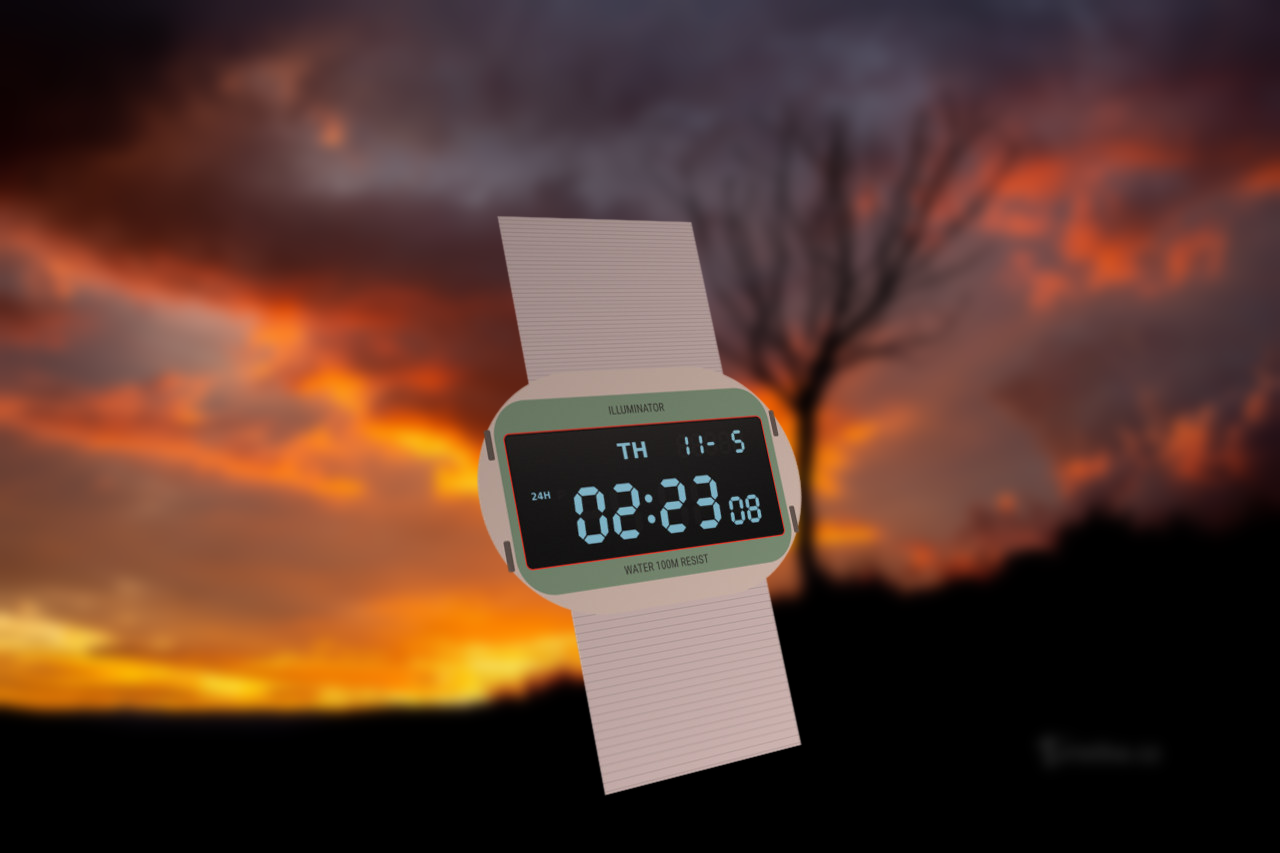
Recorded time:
{"hour": 2, "minute": 23, "second": 8}
